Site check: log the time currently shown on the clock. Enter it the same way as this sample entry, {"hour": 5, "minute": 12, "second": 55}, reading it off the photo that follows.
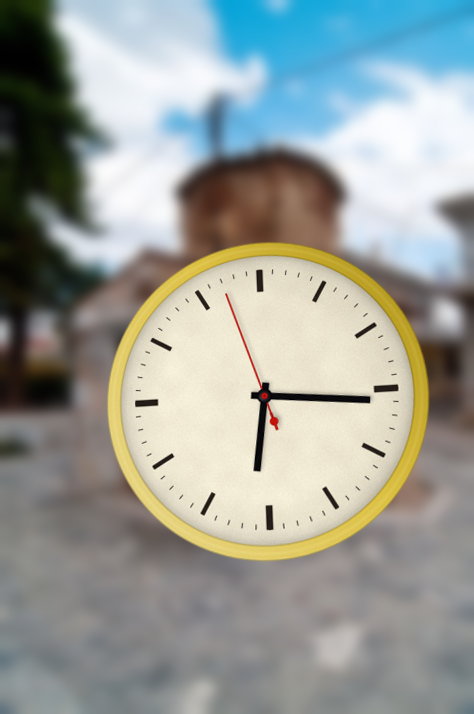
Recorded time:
{"hour": 6, "minute": 15, "second": 57}
